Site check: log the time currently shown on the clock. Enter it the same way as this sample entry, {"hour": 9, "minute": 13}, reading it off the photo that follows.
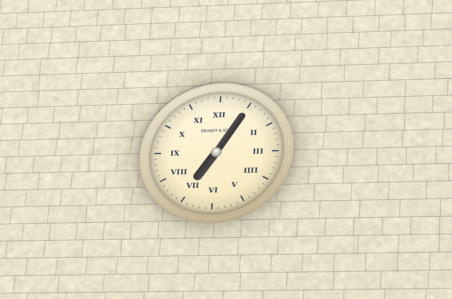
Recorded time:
{"hour": 7, "minute": 5}
